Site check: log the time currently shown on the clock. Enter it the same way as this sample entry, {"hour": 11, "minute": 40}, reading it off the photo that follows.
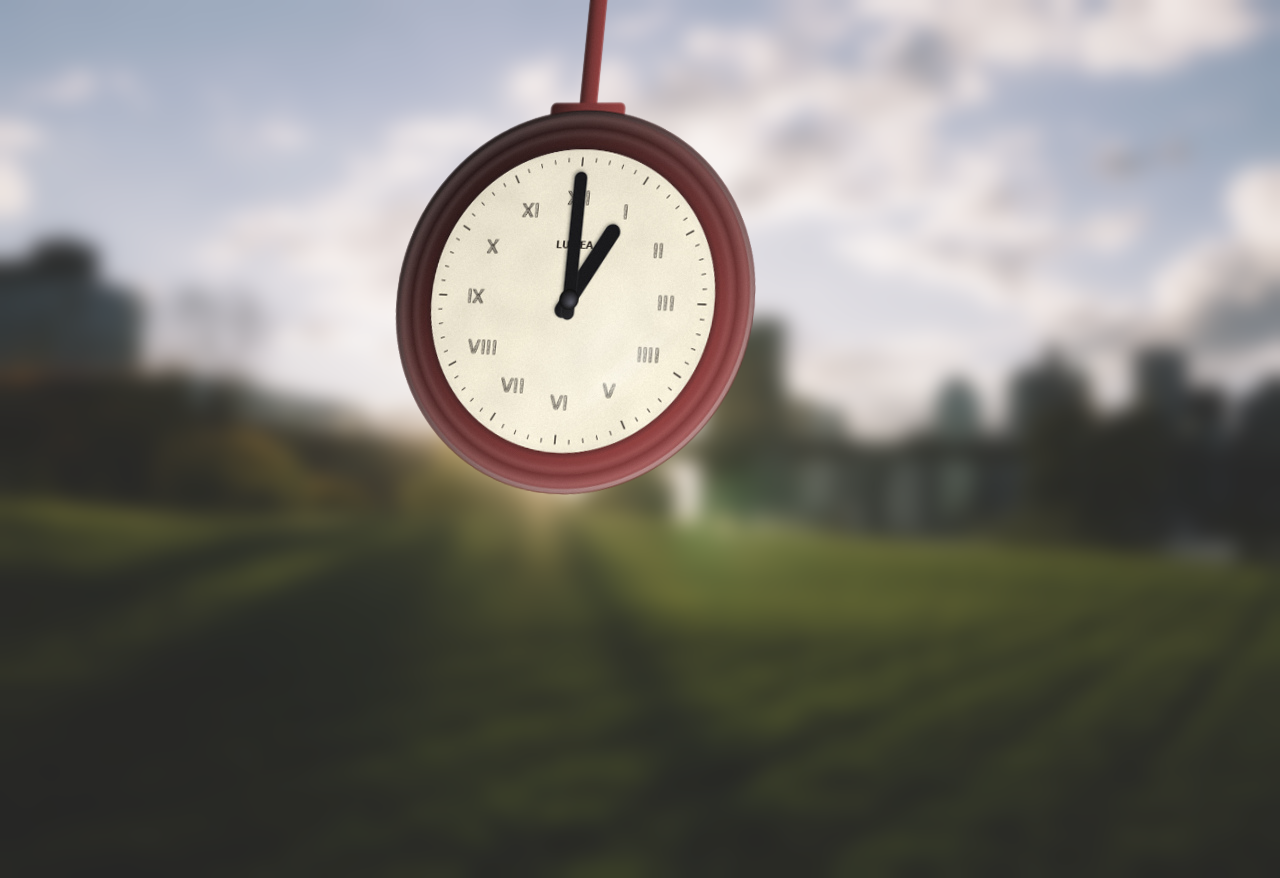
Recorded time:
{"hour": 1, "minute": 0}
